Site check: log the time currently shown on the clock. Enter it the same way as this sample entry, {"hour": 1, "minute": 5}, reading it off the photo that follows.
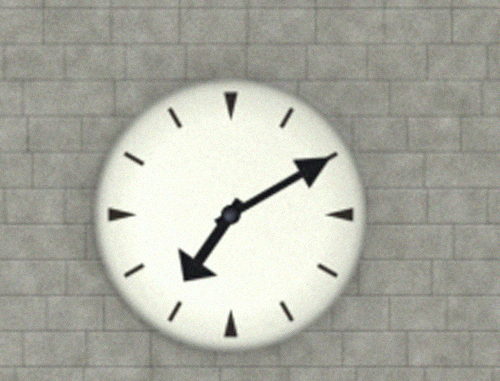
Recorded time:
{"hour": 7, "minute": 10}
